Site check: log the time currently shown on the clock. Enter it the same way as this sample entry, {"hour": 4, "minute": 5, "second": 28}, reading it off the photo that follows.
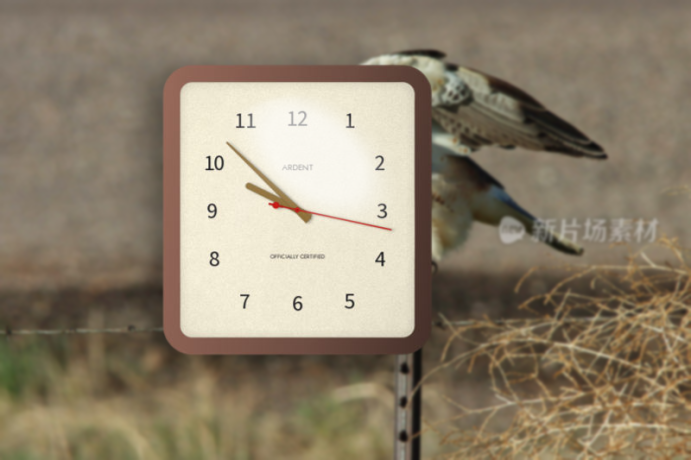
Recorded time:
{"hour": 9, "minute": 52, "second": 17}
